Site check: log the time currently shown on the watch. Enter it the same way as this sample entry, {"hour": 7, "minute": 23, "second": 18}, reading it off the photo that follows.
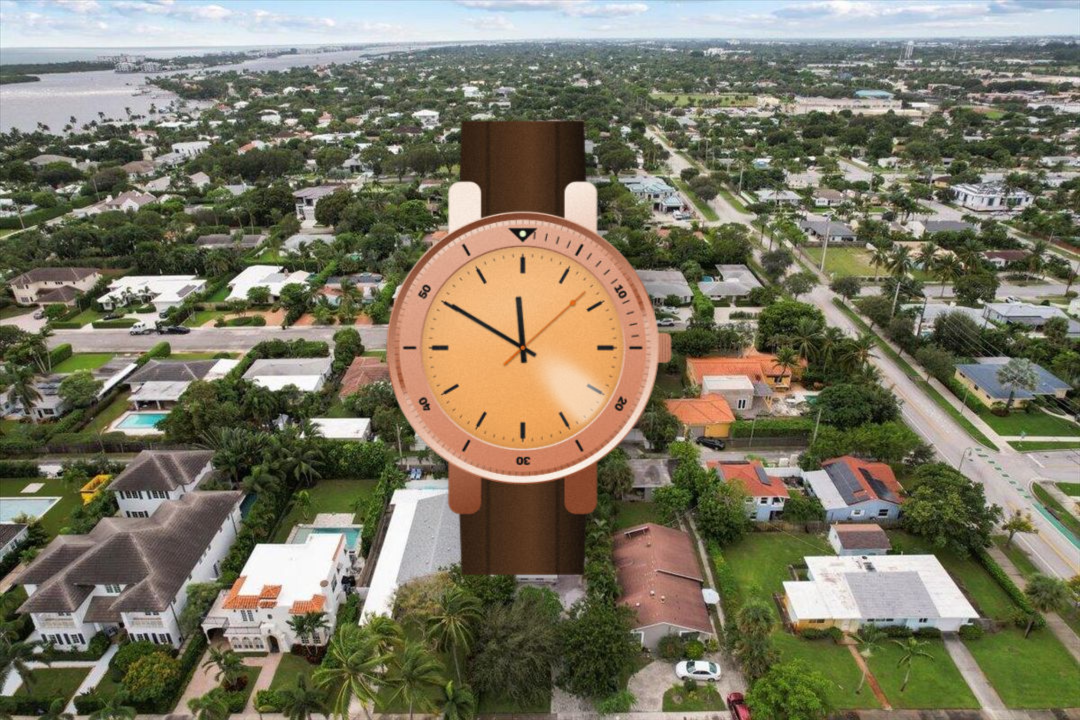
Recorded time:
{"hour": 11, "minute": 50, "second": 8}
